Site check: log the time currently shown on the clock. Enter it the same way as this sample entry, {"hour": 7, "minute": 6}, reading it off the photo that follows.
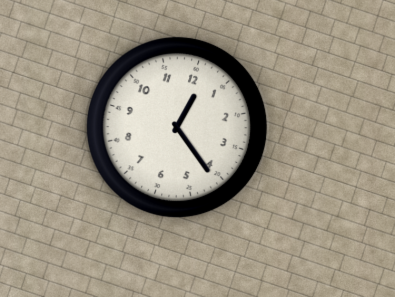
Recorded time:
{"hour": 12, "minute": 21}
